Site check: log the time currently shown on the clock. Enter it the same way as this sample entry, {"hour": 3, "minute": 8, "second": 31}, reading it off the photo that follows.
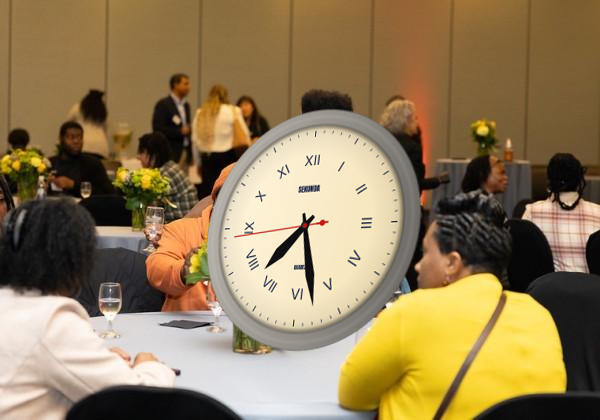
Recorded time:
{"hour": 7, "minute": 27, "second": 44}
